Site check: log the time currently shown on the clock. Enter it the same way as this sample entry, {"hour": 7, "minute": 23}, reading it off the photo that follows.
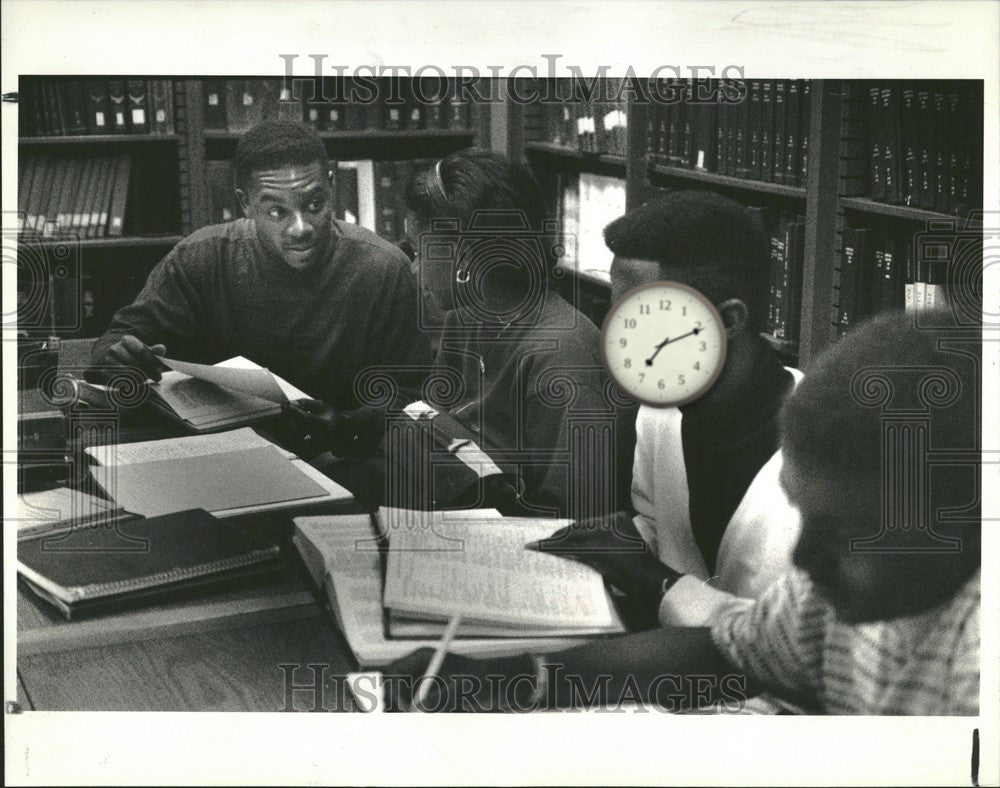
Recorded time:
{"hour": 7, "minute": 11}
